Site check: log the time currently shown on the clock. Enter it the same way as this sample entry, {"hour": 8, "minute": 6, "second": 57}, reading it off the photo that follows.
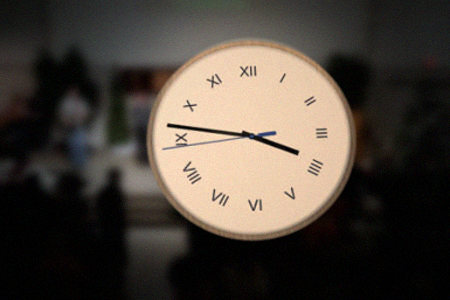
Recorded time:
{"hour": 3, "minute": 46, "second": 44}
